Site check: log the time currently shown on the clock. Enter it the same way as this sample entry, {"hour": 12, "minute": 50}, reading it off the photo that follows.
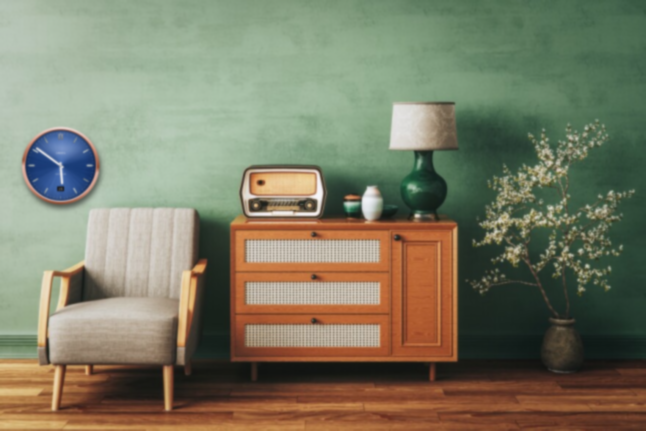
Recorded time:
{"hour": 5, "minute": 51}
